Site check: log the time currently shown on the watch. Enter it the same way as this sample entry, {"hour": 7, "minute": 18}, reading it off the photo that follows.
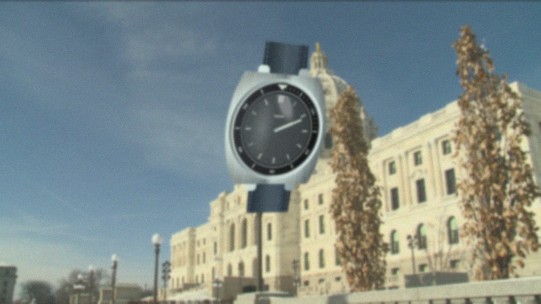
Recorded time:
{"hour": 2, "minute": 11}
